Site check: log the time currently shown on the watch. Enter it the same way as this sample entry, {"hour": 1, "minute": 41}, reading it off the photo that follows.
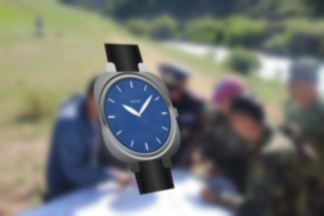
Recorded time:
{"hour": 10, "minute": 8}
